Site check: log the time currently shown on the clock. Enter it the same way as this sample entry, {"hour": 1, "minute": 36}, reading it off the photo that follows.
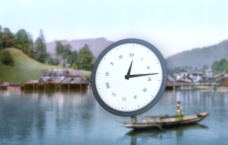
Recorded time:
{"hour": 12, "minute": 13}
